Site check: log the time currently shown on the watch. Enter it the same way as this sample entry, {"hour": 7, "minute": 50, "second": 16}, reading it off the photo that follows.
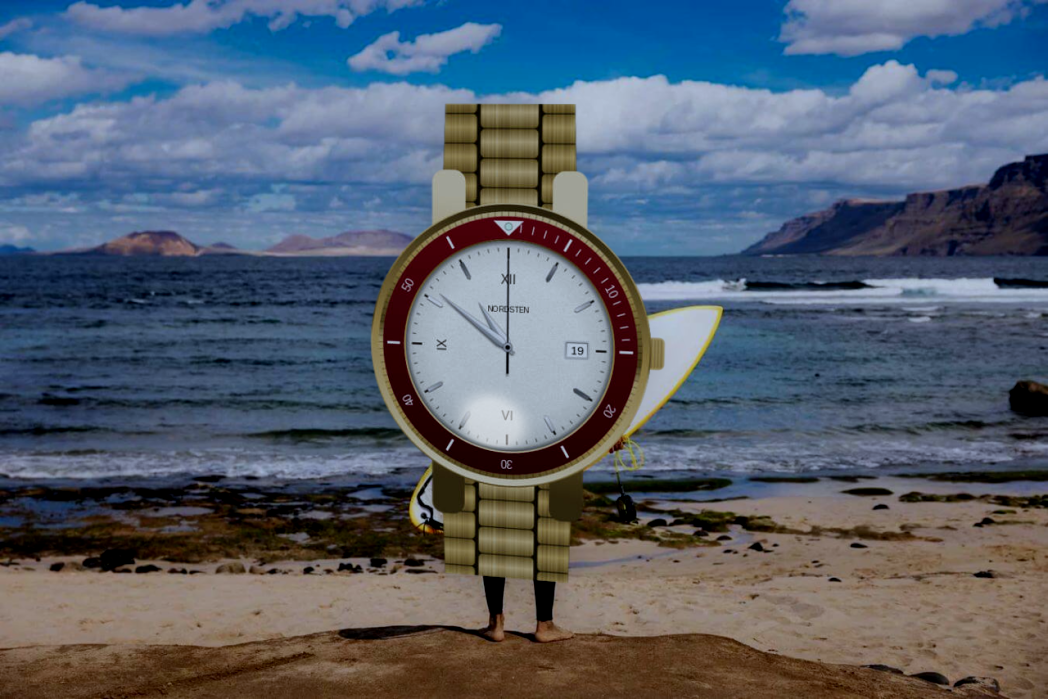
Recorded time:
{"hour": 10, "minute": 51, "second": 0}
